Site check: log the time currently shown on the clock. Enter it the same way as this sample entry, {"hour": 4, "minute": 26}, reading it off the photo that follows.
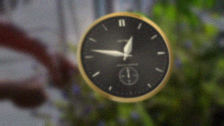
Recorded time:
{"hour": 12, "minute": 47}
